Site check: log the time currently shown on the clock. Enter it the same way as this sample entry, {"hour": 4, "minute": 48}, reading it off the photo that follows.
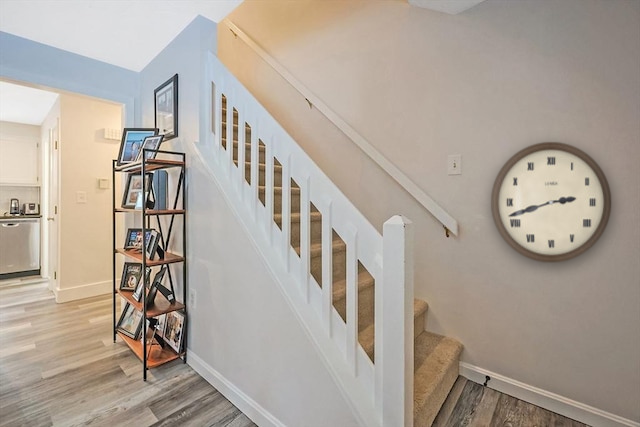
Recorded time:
{"hour": 2, "minute": 42}
